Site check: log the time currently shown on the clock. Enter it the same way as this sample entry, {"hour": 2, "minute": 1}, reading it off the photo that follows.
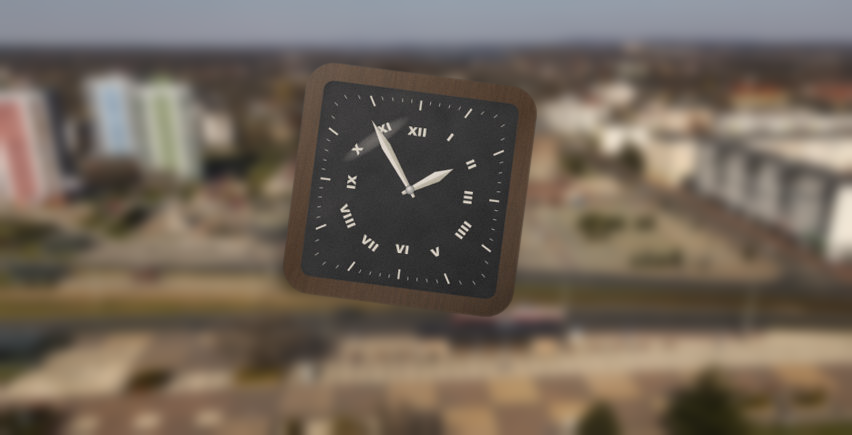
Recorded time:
{"hour": 1, "minute": 54}
